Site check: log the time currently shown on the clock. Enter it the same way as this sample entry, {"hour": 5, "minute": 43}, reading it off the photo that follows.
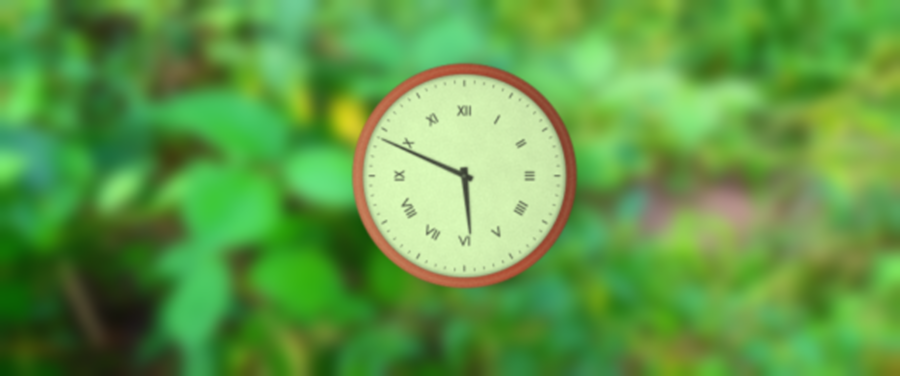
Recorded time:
{"hour": 5, "minute": 49}
